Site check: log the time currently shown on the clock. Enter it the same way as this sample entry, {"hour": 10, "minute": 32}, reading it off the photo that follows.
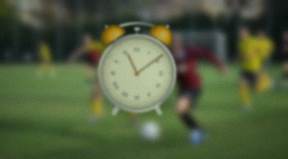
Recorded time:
{"hour": 11, "minute": 9}
